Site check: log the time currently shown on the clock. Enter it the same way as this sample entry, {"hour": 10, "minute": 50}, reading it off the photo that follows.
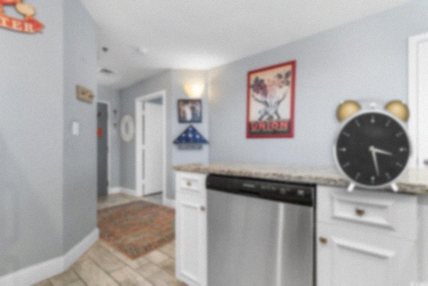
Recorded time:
{"hour": 3, "minute": 28}
